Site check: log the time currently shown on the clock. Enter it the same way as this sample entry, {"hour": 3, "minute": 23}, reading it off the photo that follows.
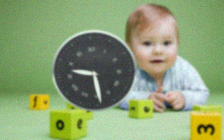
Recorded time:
{"hour": 9, "minute": 29}
